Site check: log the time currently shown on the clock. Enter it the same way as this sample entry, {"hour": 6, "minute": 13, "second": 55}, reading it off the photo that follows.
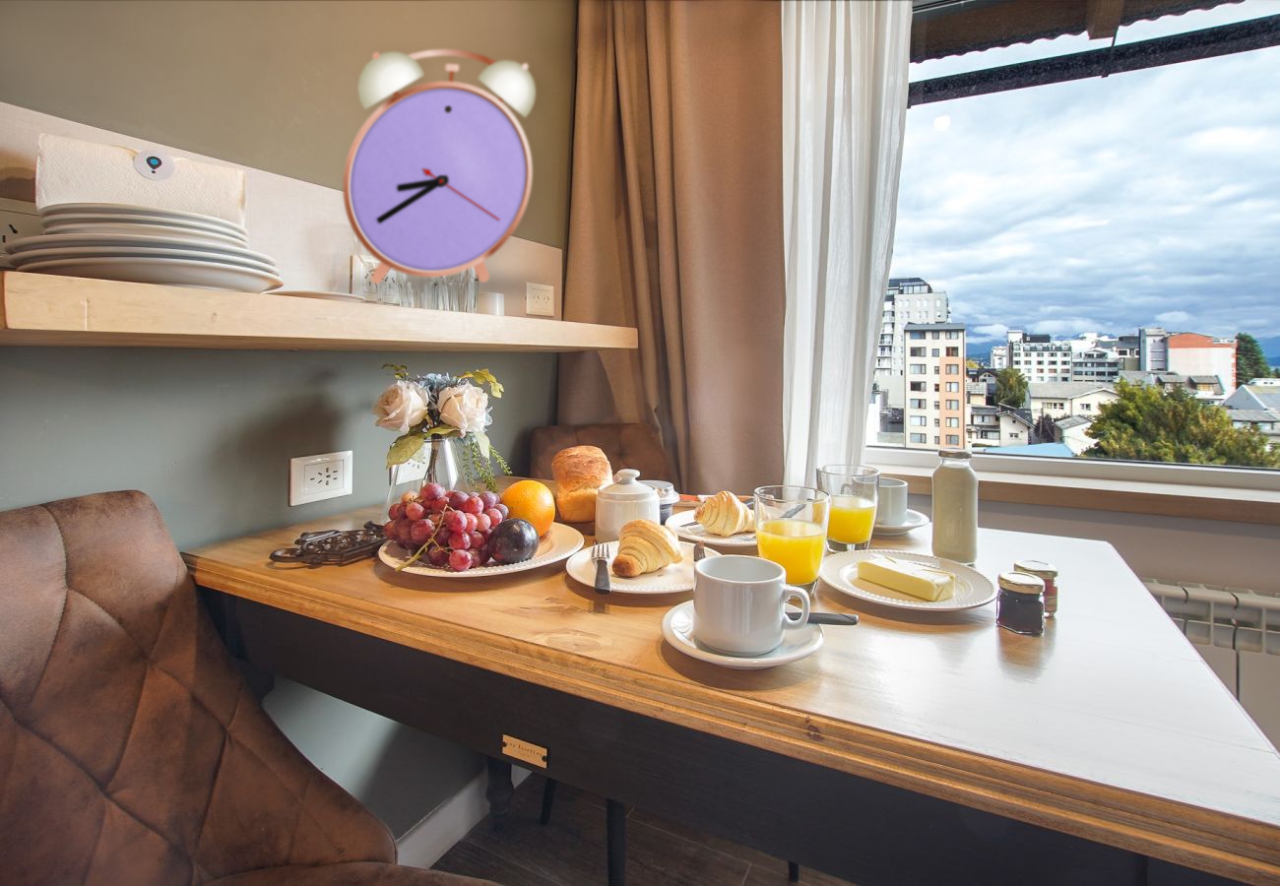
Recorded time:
{"hour": 8, "minute": 39, "second": 20}
